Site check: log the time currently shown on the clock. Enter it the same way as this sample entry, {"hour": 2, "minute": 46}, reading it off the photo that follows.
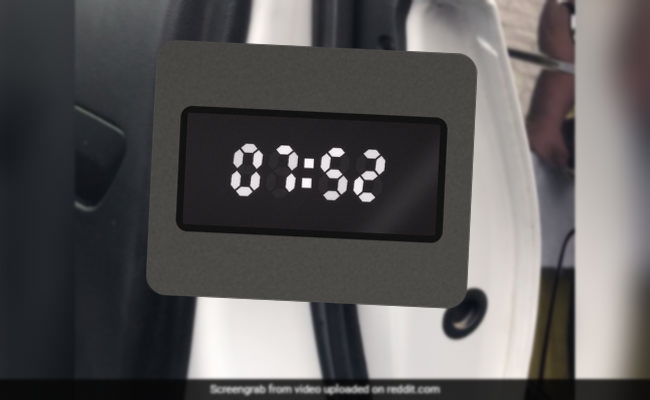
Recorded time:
{"hour": 7, "minute": 52}
